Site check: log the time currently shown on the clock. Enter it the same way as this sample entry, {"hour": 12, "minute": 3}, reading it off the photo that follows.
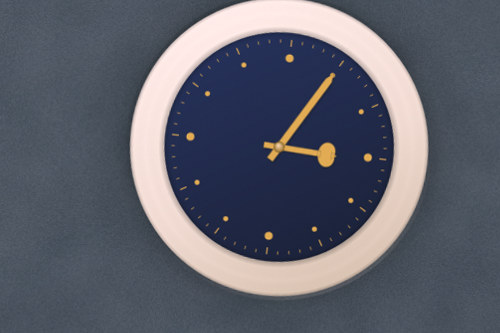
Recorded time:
{"hour": 3, "minute": 5}
